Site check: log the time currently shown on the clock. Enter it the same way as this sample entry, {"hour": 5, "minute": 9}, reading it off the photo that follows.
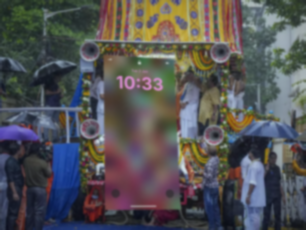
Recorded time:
{"hour": 10, "minute": 33}
